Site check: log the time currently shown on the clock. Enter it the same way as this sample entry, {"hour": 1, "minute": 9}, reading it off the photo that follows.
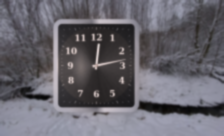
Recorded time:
{"hour": 12, "minute": 13}
